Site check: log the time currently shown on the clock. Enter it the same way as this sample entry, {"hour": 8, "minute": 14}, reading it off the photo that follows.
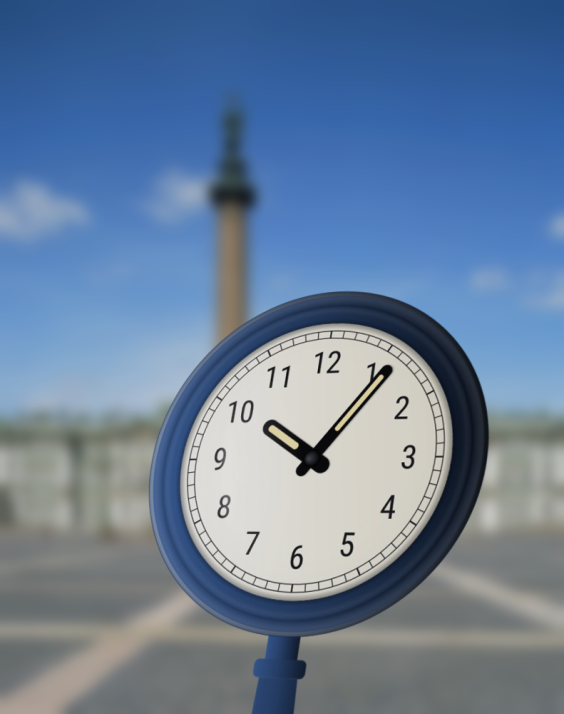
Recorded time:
{"hour": 10, "minute": 6}
